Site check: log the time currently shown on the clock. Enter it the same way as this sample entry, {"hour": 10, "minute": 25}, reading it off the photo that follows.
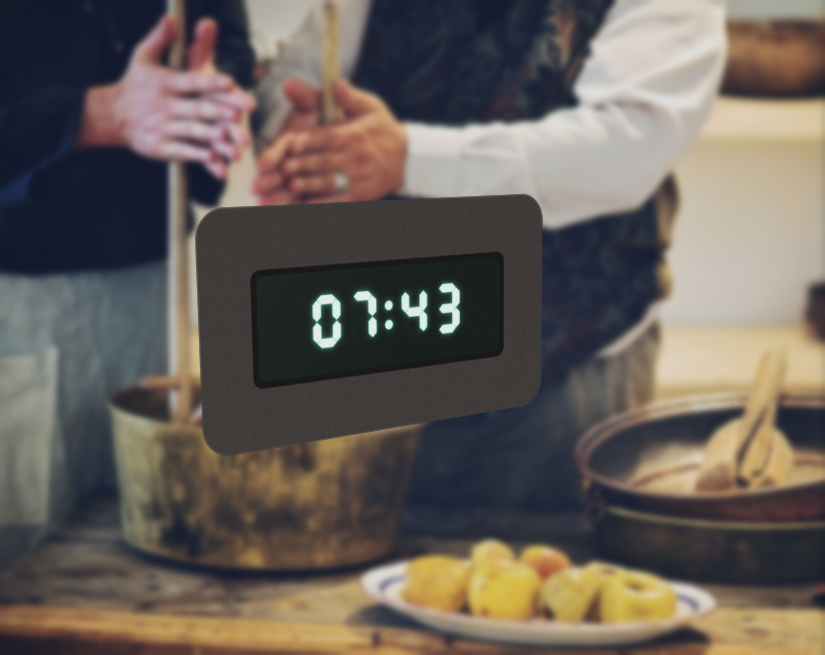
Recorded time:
{"hour": 7, "minute": 43}
